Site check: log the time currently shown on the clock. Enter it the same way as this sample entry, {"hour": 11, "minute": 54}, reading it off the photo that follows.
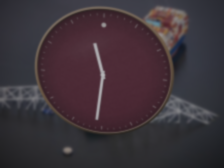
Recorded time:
{"hour": 11, "minute": 31}
